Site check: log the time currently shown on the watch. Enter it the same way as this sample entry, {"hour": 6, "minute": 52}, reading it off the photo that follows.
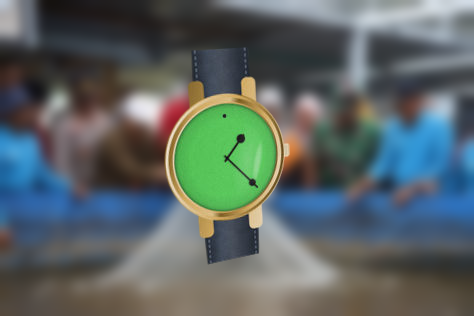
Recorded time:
{"hour": 1, "minute": 23}
